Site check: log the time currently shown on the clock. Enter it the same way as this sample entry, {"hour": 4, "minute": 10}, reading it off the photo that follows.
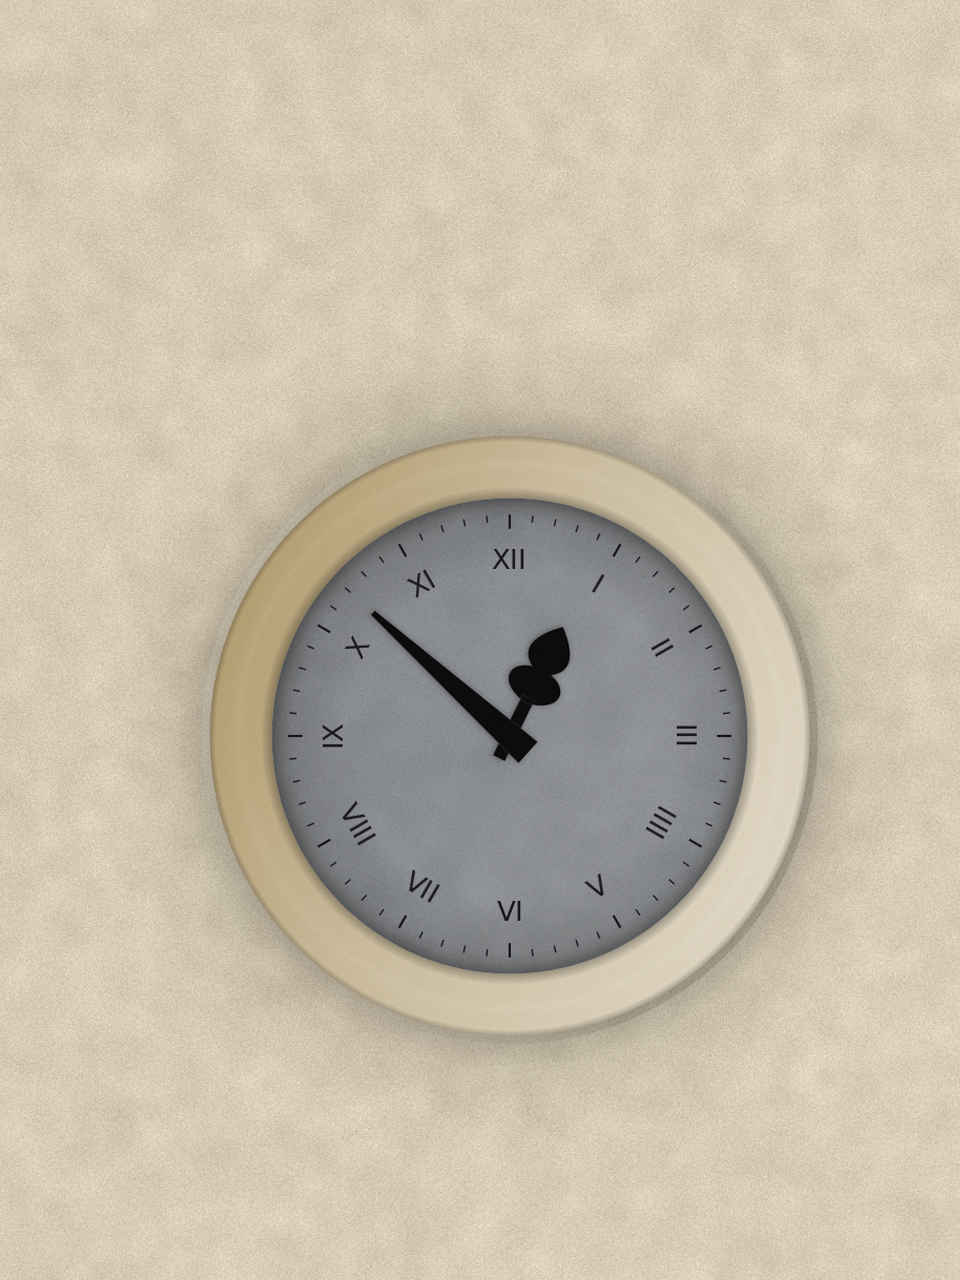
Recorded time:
{"hour": 12, "minute": 52}
